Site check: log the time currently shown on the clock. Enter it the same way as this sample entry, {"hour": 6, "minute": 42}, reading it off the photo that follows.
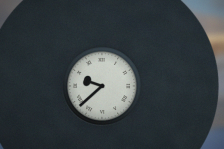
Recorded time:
{"hour": 9, "minute": 38}
